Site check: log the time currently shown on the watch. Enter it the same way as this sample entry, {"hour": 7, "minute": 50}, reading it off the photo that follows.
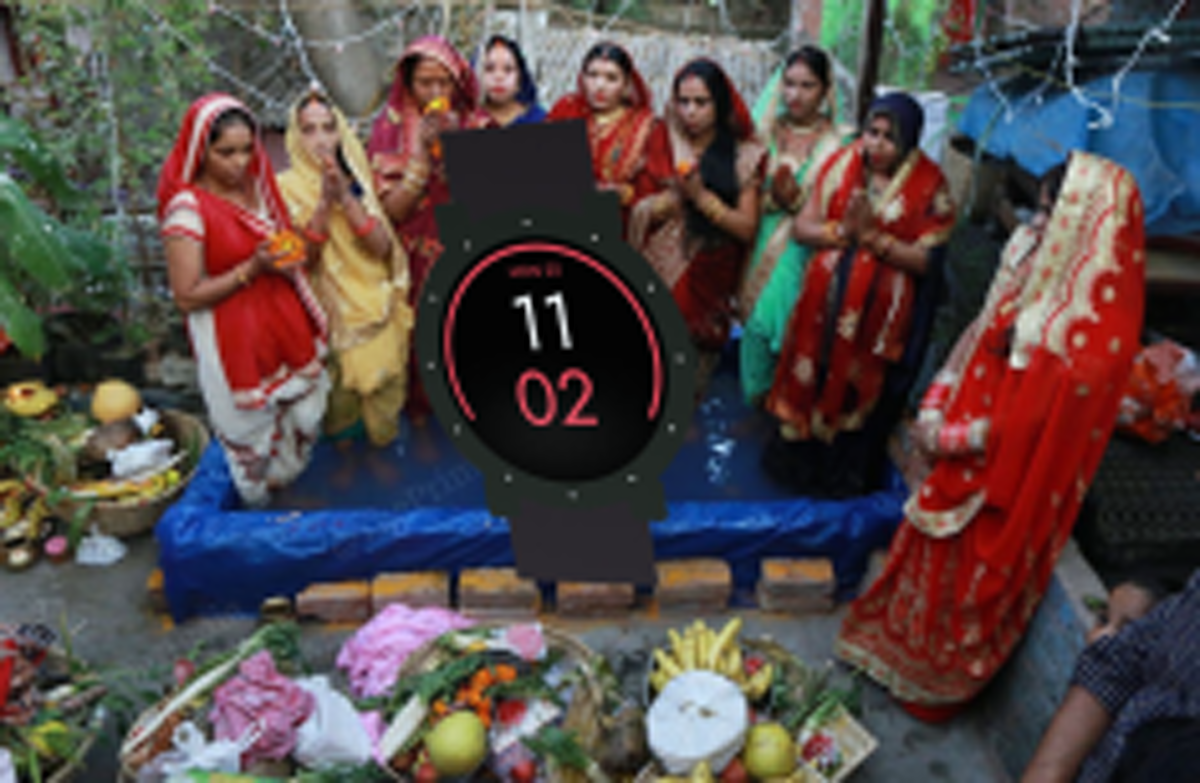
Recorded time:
{"hour": 11, "minute": 2}
